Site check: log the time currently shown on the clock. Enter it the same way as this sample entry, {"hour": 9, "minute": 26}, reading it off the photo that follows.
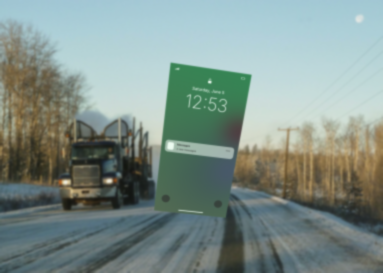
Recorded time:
{"hour": 12, "minute": 53}
